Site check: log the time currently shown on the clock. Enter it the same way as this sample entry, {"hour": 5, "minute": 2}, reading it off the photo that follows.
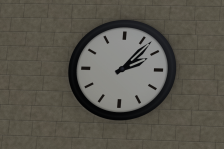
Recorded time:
{"hour": 2, "minute": 7}
